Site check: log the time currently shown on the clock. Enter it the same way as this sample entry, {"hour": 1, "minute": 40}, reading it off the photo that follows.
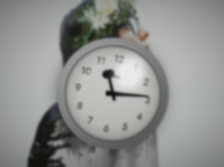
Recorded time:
{"hour": 11, "minute": 14}
